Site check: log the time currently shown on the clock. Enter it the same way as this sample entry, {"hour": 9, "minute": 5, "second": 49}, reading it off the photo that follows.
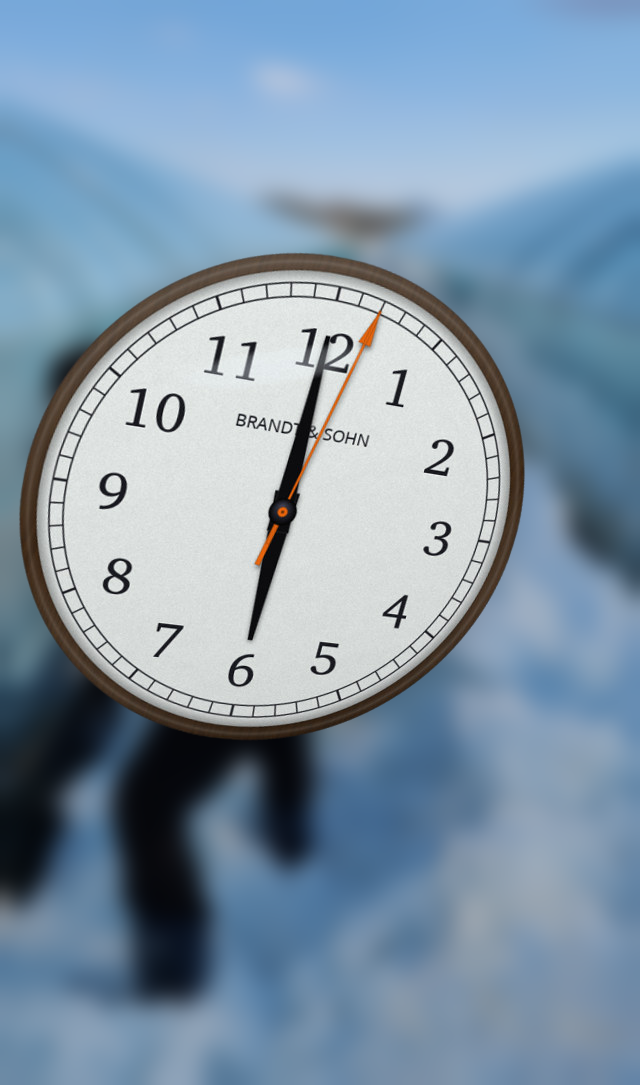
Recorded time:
{"hour": 6, "minute": 0, "second": 2}
